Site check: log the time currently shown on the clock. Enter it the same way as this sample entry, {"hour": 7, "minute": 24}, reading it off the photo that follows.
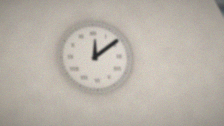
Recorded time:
{"hour": 12, "minute": 9}
